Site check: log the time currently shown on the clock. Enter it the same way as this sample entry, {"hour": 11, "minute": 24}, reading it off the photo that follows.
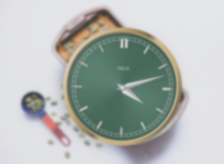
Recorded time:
{"hour": 4, "minute": 12}
